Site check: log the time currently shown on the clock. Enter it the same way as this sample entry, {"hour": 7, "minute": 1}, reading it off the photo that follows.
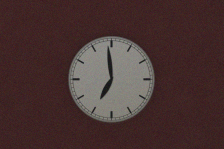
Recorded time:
{"hour": 6, "minute": 59}
